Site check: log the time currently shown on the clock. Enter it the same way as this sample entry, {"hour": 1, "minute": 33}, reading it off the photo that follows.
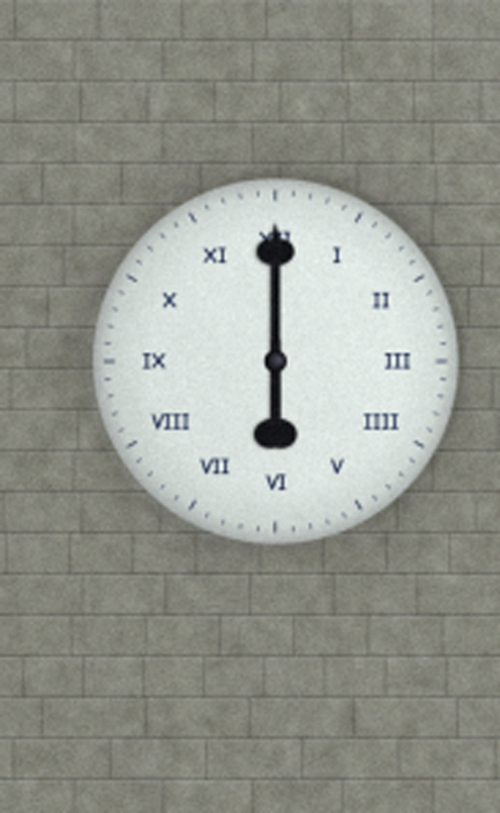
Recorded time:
{"hour": 6, "minute": 0}
